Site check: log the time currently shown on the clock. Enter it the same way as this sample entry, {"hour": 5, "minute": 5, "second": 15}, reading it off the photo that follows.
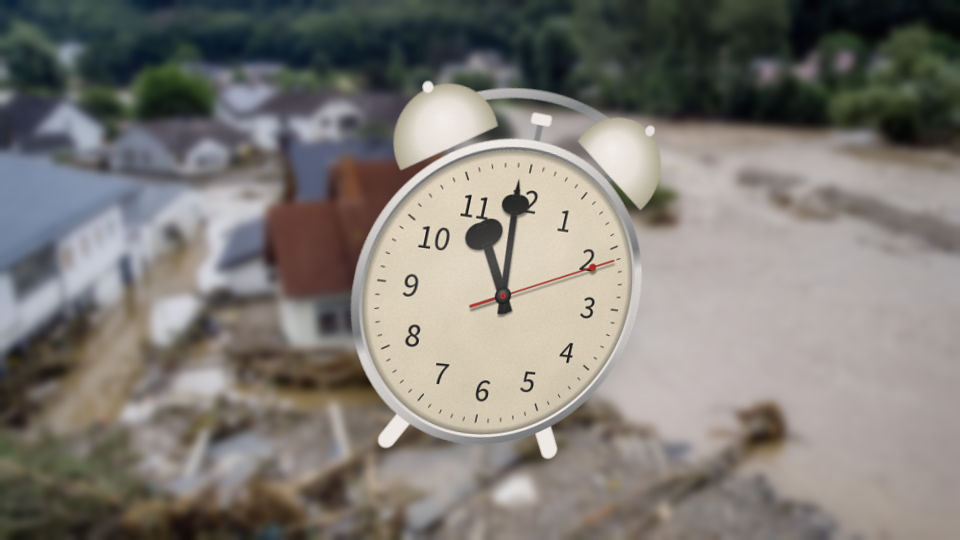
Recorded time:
{"hour": 10, "minute": 59, "second": 11}
